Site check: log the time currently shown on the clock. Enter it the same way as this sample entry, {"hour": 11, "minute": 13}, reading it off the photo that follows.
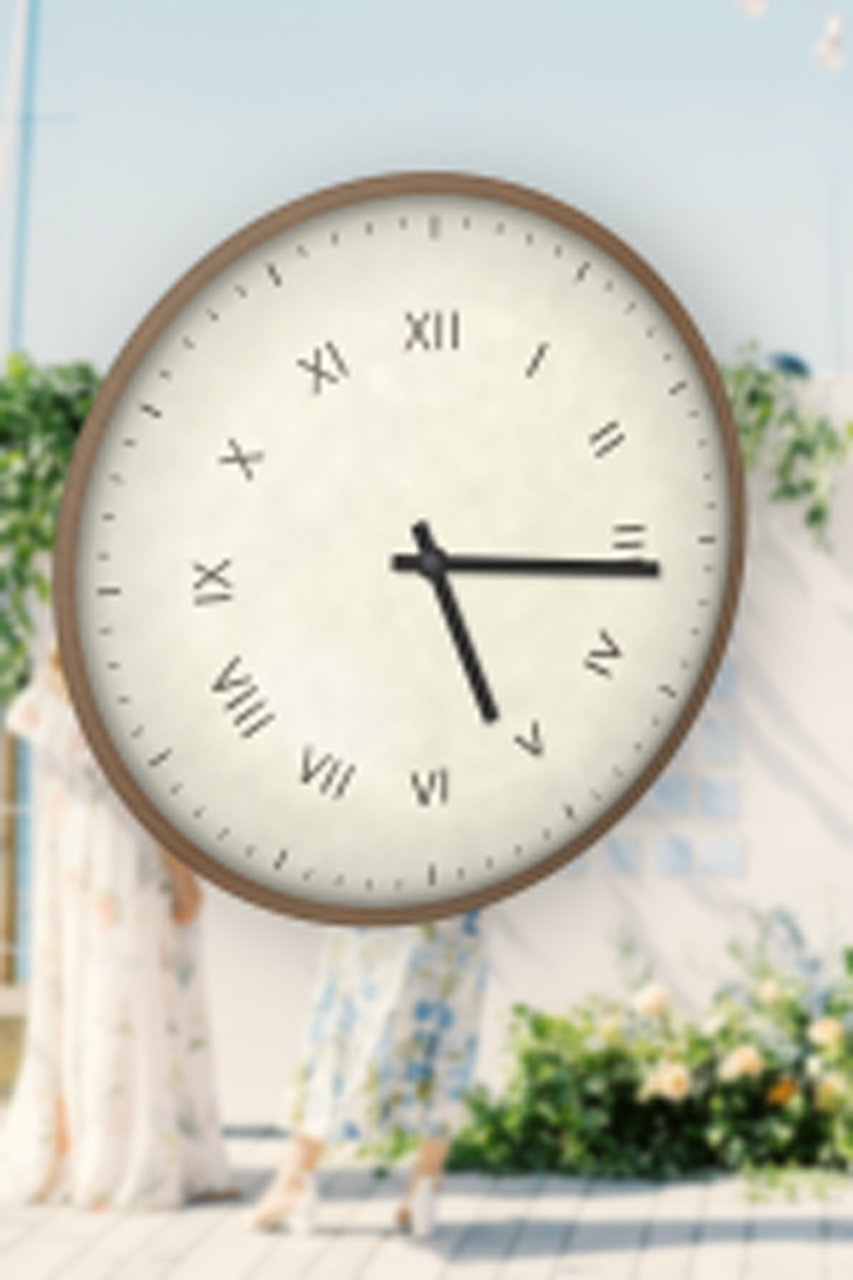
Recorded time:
{"hour": 5, "minute": 16}
